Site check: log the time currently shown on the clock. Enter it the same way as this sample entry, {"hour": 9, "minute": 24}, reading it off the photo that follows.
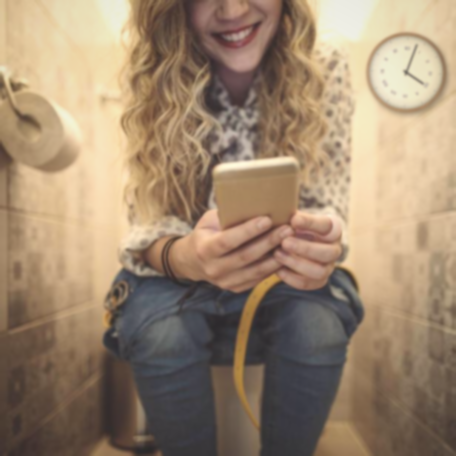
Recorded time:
{"hour": 4, "minute": 3}
